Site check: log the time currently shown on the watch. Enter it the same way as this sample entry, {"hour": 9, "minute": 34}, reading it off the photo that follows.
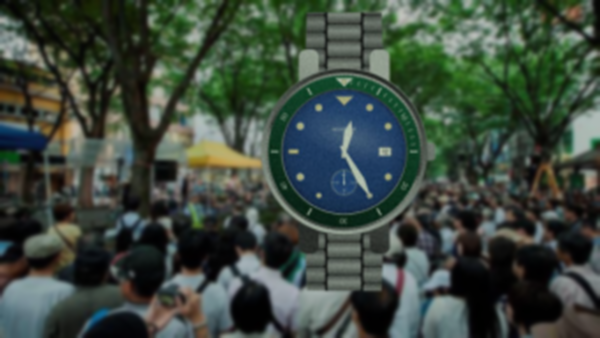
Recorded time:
{"hour": 12, "minute": 25}
